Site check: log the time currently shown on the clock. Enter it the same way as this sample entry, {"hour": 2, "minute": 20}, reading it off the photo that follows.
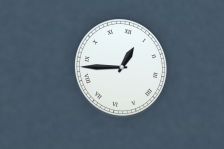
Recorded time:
{"hour": 12, "minute": 43}
